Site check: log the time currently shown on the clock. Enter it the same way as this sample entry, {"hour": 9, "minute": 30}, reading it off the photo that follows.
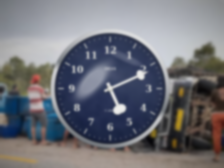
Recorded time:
{"hour": 5, "minute": 11}
